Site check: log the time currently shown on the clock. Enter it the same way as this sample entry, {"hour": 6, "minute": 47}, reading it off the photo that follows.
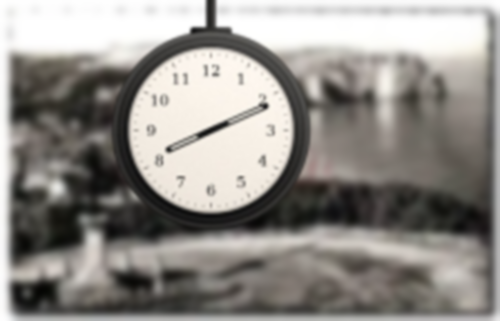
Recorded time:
{"hour": 8, "minute": 11}
